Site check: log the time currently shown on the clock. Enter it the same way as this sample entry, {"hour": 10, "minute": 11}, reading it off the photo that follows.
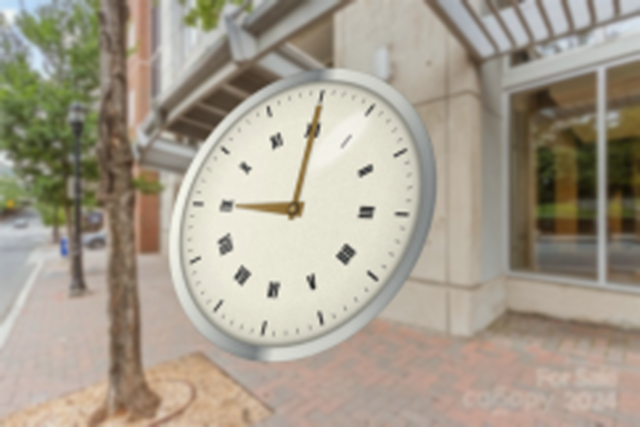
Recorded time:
{"hour": 9, "minute": 0}
